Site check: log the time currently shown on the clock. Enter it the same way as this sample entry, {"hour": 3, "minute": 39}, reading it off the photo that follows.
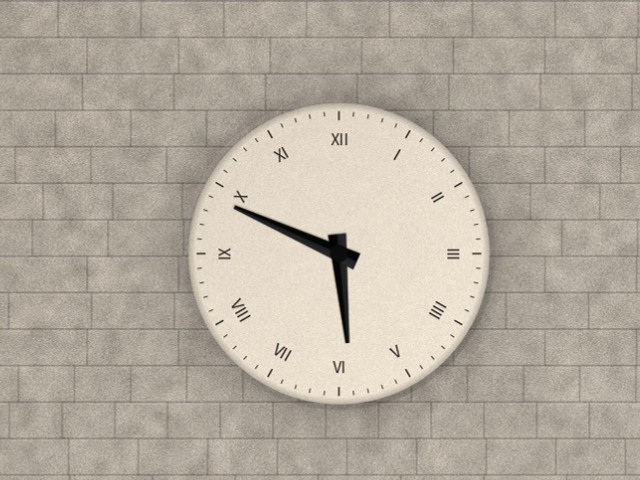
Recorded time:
{"hour": 5, "minute": 49}
